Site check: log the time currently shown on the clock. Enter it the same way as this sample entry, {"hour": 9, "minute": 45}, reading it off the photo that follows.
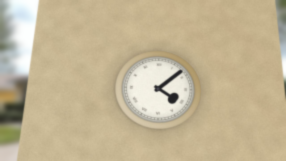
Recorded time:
{"hour": 4, "minute": 8}
